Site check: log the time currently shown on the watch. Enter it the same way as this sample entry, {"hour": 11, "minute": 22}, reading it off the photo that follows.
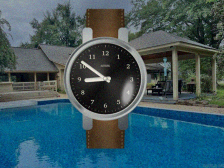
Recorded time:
{"hour": 8, "minute": 51}
